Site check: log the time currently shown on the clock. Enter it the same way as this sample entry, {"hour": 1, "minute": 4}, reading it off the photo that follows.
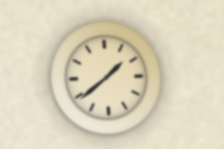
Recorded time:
{"hour": 1, "minute": 39}
